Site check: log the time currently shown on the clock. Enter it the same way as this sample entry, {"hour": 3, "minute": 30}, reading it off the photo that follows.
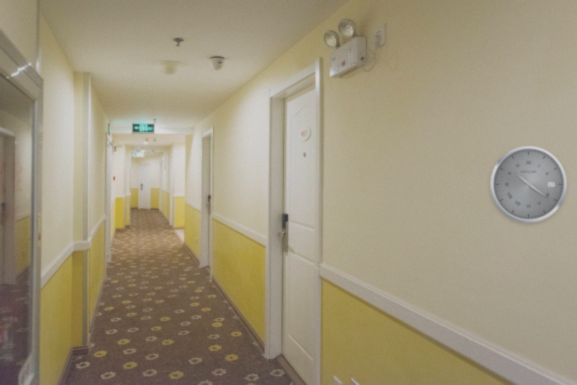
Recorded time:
{"hour": 10, "minute": 21}
